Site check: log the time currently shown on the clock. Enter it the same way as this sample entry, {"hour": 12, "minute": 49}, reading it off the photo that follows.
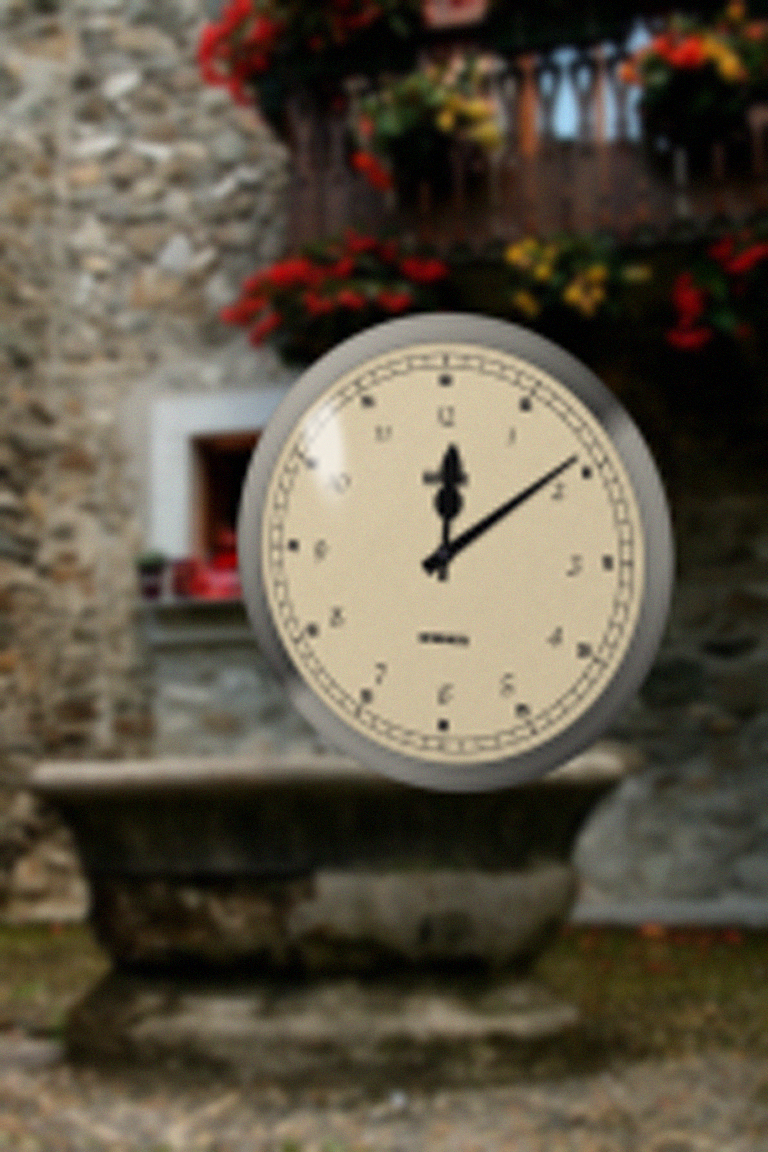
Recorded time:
{"hour": 12, "minute": 9}
